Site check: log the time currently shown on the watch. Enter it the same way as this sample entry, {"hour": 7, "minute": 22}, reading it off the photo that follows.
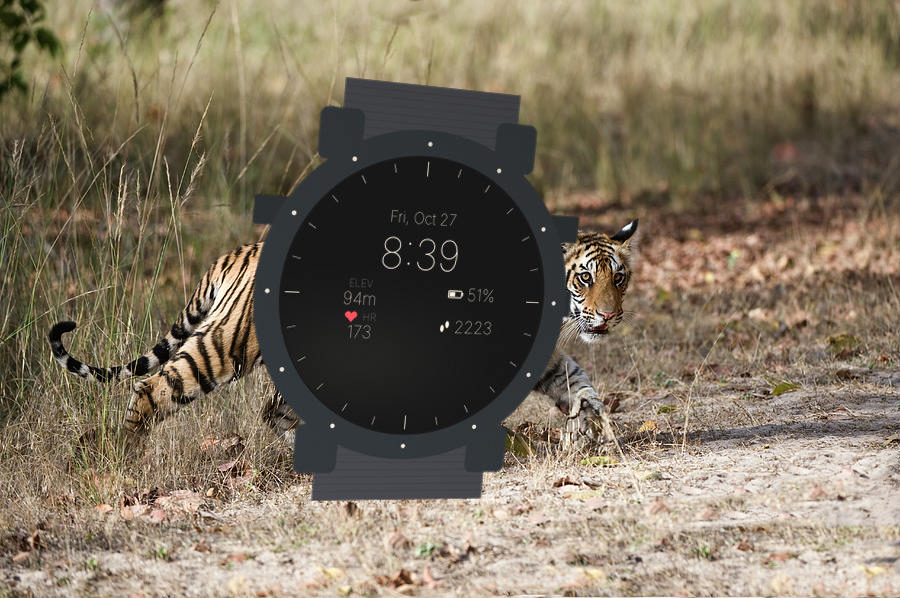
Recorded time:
{"hour": 8, "minute": 39}
